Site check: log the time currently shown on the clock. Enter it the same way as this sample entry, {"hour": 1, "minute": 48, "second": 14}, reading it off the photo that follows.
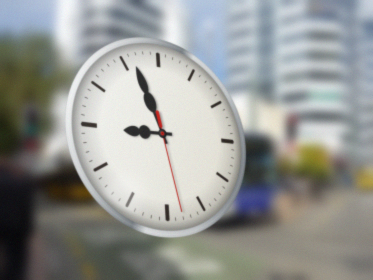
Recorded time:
{"hour": 8, "minute": 56, "second": 28}
